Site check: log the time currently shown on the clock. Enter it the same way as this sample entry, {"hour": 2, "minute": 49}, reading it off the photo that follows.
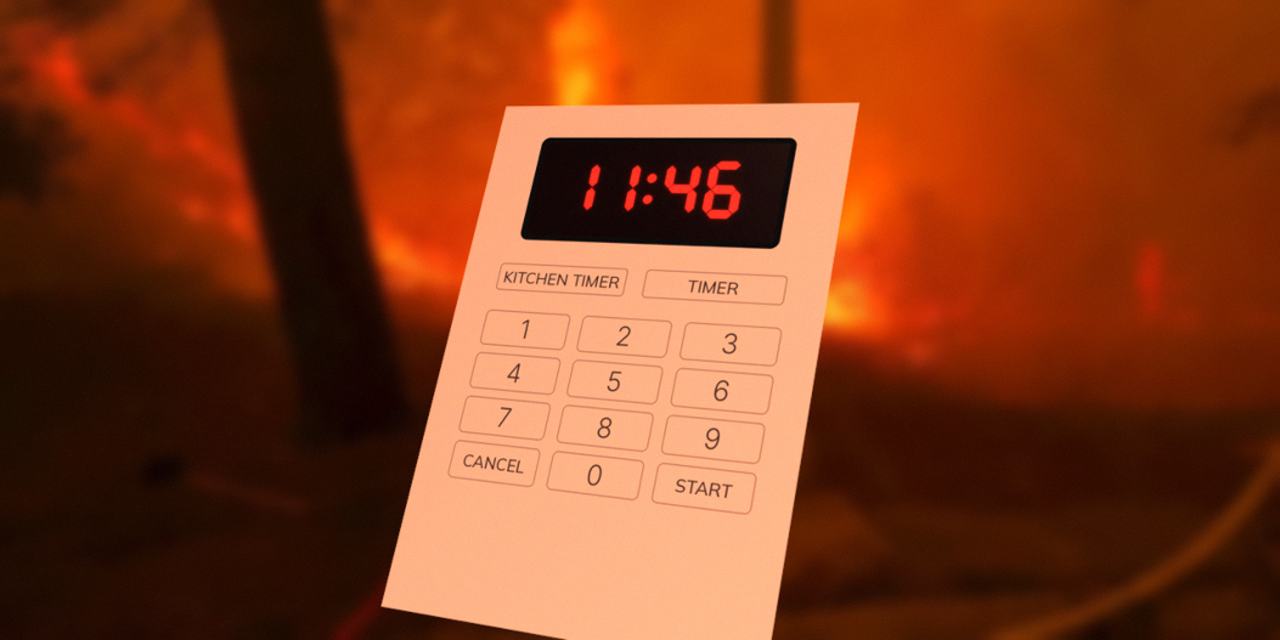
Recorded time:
{"hour": 11, "minute": 46}
